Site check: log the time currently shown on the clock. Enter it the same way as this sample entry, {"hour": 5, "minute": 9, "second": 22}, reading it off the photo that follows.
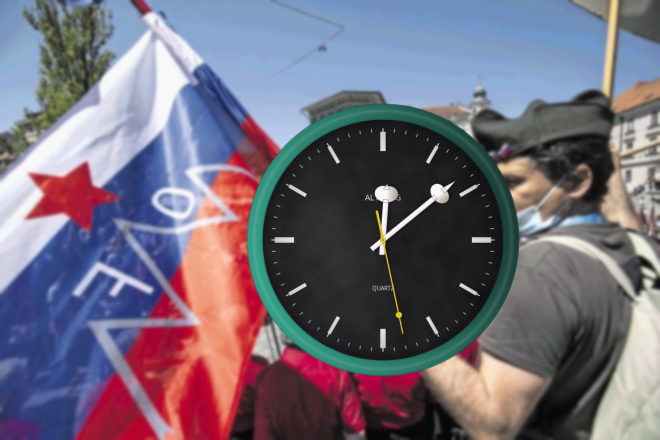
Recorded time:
{"hour": 12, "minute": 8, "second": 28}
